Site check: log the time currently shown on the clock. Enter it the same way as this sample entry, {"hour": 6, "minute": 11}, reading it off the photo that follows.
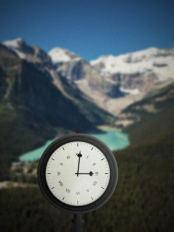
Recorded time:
{"hour": 3, "minute": 1}
